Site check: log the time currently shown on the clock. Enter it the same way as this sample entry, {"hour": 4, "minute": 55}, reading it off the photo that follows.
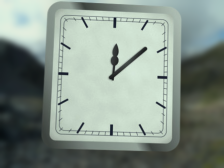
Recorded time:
{"hour": 12, "minute": 8}
